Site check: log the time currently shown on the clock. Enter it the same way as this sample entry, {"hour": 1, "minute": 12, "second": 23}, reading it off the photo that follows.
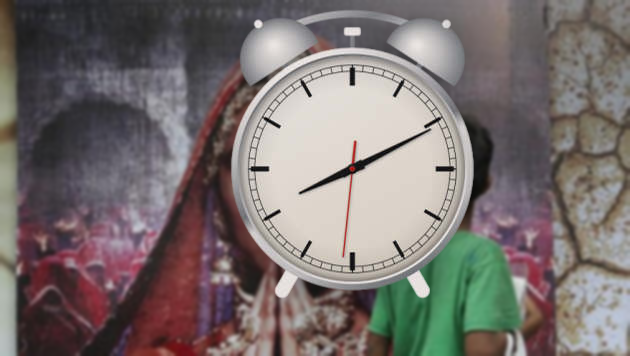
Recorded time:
{"hour": 8, "minute": 10, "second": 31}
